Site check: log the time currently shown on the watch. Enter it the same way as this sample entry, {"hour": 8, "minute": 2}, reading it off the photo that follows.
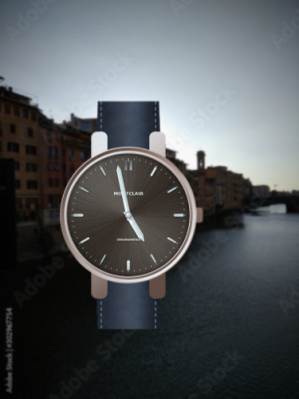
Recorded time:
{"hour": 4, "minute": 58}
